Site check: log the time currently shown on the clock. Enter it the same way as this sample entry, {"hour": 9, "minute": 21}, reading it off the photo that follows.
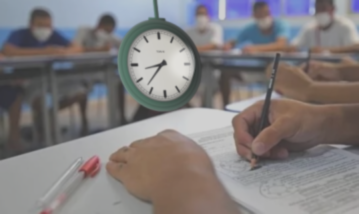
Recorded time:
{"hour": 8, "minute": 37}
